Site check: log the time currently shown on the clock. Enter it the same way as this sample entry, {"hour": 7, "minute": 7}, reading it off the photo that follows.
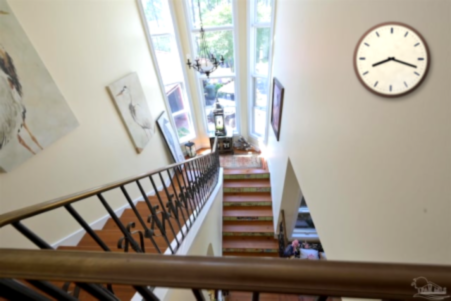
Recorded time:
{"hour": 8, "minute": 18}
